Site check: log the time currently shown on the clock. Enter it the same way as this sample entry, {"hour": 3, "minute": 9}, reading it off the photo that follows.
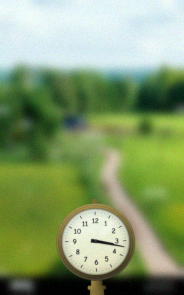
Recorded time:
{"hour": 3, "minute": 17}
